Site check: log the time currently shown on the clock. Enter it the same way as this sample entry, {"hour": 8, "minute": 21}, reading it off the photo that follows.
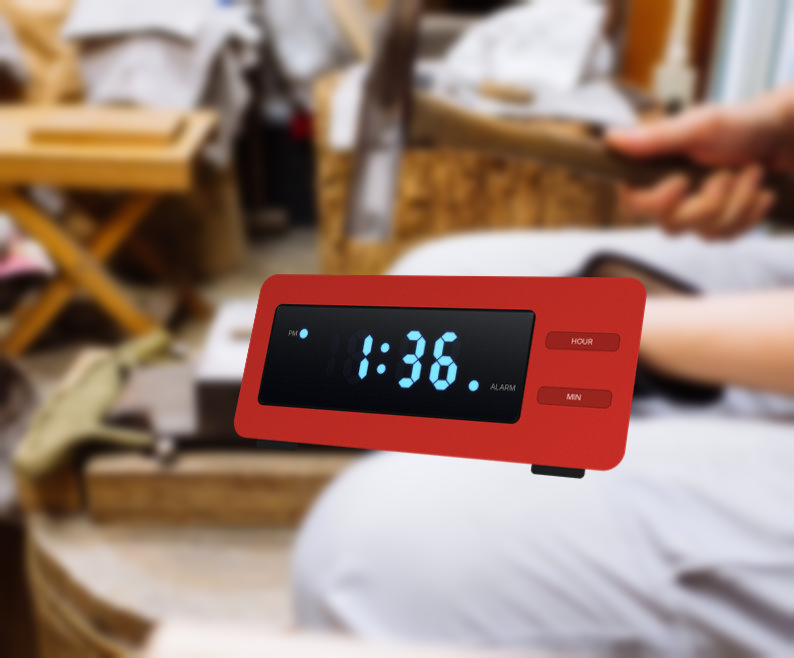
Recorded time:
{"hour": 1, "minute": 36}
